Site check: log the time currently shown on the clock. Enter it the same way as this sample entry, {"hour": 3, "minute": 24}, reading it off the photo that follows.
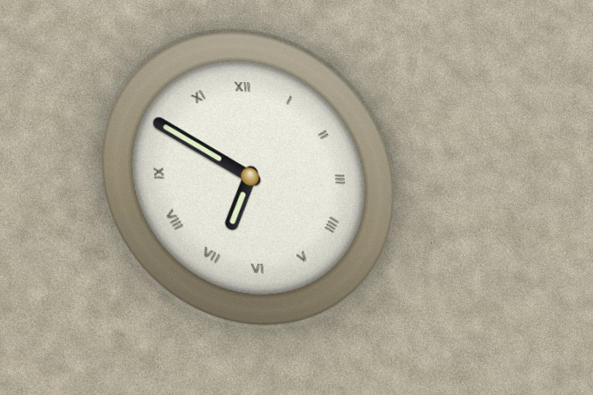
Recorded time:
{"hour": 6, "minute": 50}
